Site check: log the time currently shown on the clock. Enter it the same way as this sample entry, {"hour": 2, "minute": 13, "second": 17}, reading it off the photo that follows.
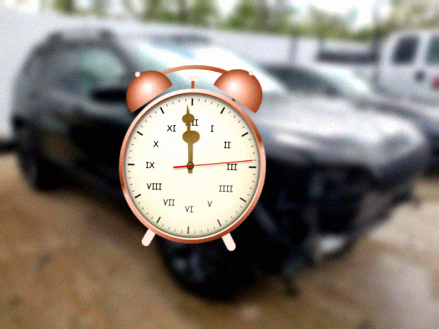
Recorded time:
{"hour": 11, "minute": 59, "second": 14}
